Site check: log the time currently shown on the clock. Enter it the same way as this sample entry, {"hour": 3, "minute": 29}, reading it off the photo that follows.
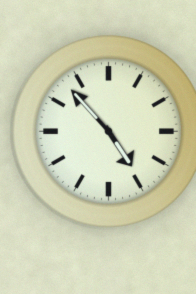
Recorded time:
{"hour": 4, "minute": 53}
